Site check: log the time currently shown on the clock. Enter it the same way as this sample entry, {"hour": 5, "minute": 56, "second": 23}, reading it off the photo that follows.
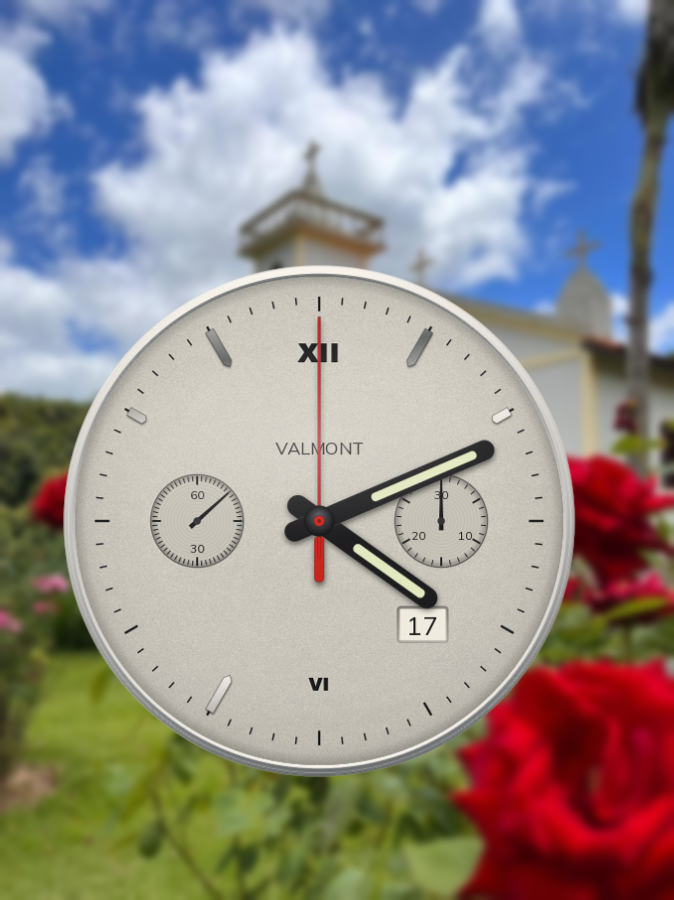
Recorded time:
{"hour": 4, "minute": 11, "second": 8}
